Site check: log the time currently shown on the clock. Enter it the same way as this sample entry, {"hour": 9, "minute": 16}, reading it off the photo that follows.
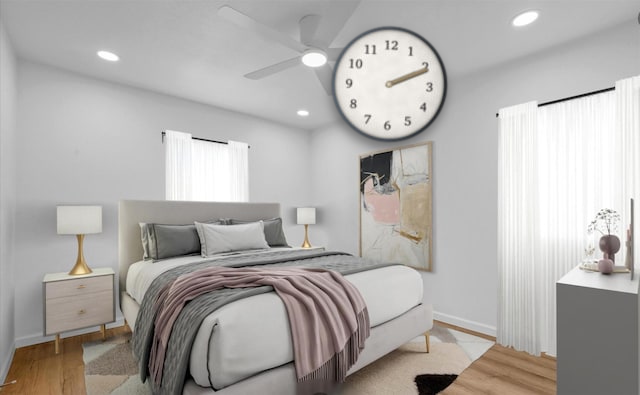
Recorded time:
{"hour": 2, "minute": 11}
